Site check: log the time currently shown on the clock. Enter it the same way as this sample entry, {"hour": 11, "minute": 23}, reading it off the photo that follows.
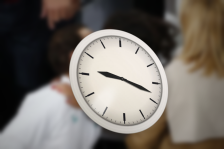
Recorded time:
{"hour": 9, "minute": 18}
